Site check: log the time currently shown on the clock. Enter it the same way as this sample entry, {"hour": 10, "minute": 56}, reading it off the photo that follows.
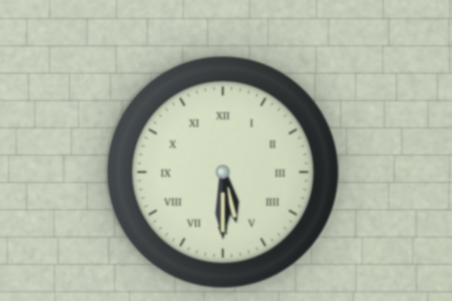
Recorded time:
{"hour": 5, "minute": 30}
